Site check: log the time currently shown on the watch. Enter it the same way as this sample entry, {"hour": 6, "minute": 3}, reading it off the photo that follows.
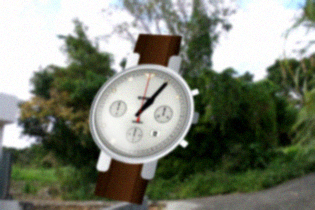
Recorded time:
{"hour": 1, "minute": 5}
